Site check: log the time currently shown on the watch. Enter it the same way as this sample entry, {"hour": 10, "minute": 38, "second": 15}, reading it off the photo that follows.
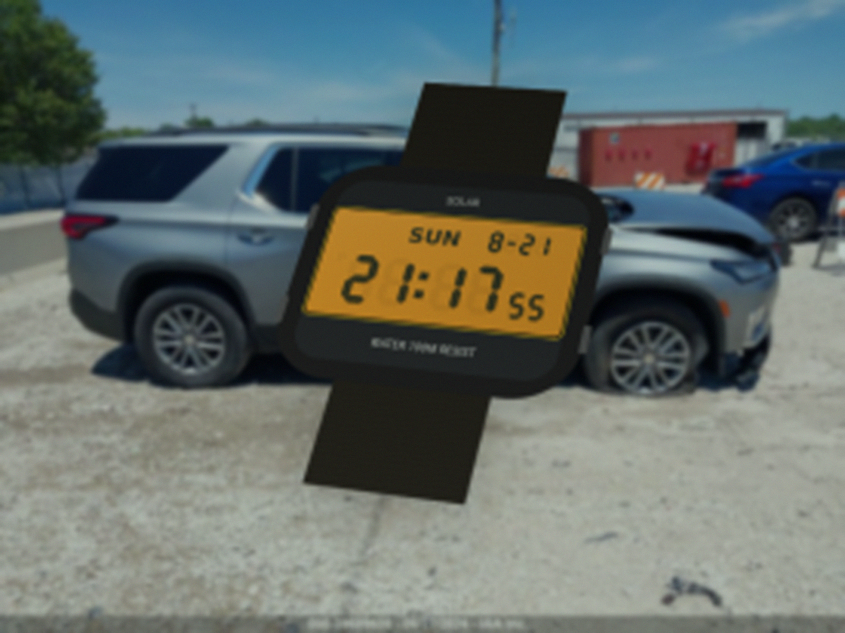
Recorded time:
{"hour": 21, "minute": 17, "second": 55}
